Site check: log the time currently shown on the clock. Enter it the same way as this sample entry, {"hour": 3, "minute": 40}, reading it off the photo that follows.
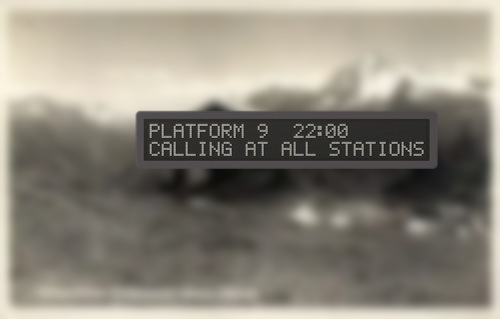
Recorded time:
{"hour": 22, "minute": 0}
